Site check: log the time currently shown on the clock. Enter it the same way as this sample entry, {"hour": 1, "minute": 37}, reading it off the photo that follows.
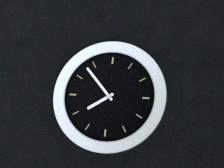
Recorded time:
{"hour": 7, "minute": 53}
